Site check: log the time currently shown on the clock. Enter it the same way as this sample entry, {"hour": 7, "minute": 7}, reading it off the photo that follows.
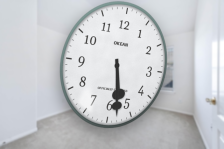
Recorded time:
{"hour": 5, "minute": 28}
